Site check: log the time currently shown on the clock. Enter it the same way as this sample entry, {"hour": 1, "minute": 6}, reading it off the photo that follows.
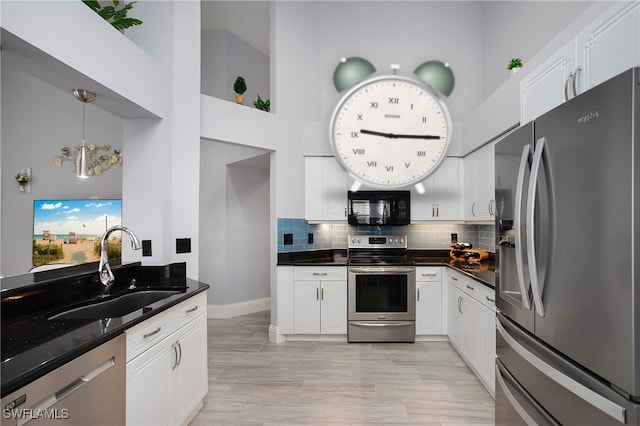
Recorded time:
{"hour": 9, "minute": 15}
